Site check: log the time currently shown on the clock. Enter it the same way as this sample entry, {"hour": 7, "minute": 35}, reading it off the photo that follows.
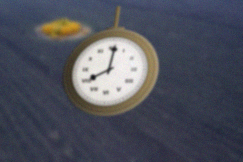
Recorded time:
{"hour": 8, "minute": 1}
